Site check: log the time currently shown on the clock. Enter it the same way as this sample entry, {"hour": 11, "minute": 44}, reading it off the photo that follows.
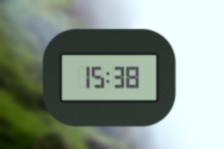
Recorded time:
{"hour": 15, "minute": 38}
